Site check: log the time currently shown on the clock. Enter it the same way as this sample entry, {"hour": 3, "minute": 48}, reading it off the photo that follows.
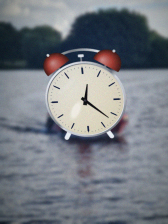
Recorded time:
{"hour": 12, "minute": 22}
